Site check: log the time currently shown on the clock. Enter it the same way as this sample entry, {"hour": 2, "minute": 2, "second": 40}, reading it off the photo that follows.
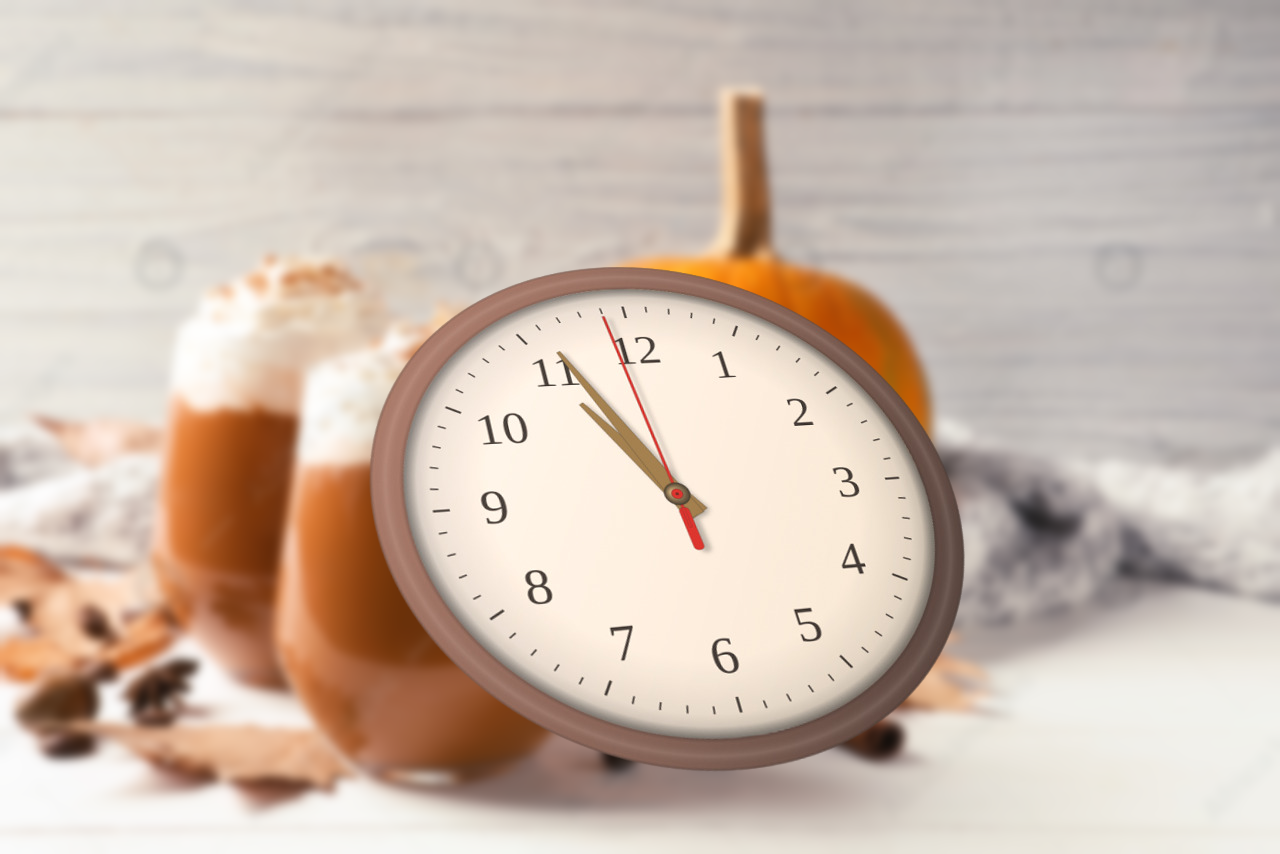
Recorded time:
{"hour": 10, "minute": 55, "second": 59}
